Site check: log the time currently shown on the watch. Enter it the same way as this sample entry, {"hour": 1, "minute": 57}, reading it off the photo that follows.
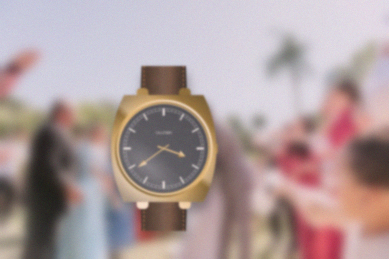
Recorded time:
{"hour": 3, "minute": 39}
